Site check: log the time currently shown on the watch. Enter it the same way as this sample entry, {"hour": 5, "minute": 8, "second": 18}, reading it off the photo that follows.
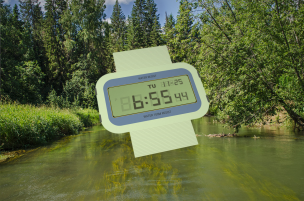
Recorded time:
{"hour": 6, "minute": 55, "second": 44}
